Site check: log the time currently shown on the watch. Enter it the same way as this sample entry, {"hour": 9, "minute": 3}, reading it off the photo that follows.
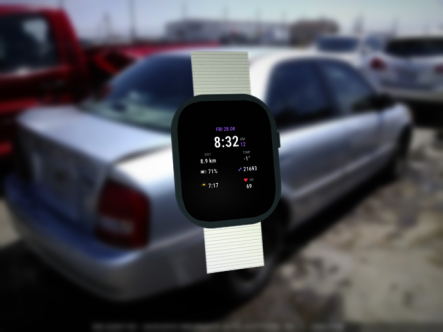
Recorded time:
{"hour": 8, "minute": 32}
